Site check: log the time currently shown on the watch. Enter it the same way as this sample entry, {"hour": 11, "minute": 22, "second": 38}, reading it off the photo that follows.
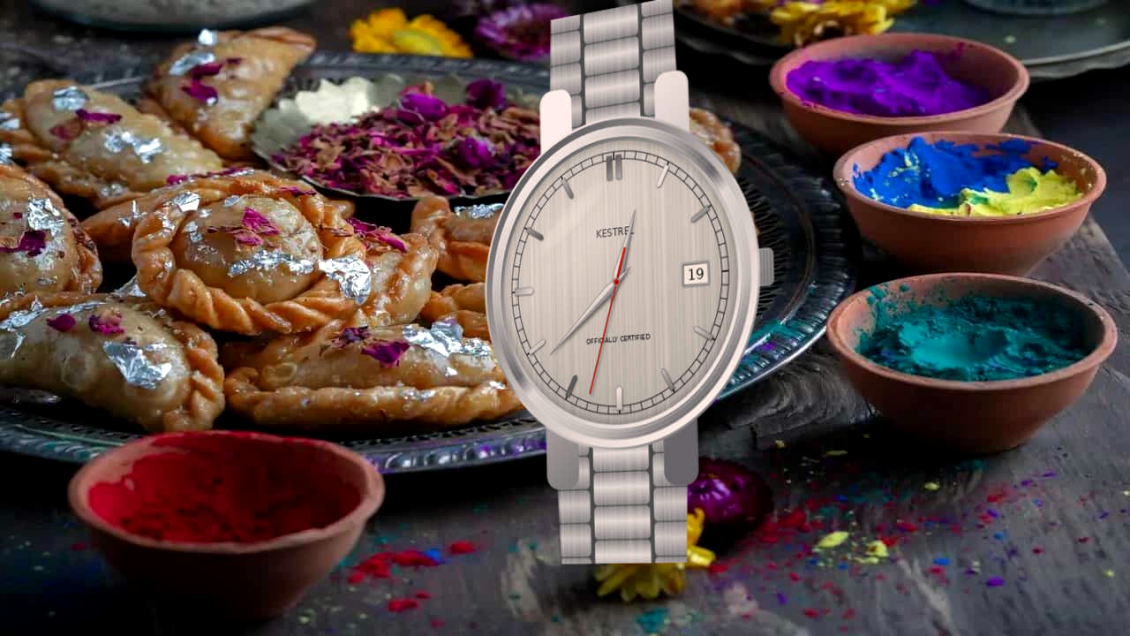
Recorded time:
{"hour": 12, "minute": 38, "second": 33}
